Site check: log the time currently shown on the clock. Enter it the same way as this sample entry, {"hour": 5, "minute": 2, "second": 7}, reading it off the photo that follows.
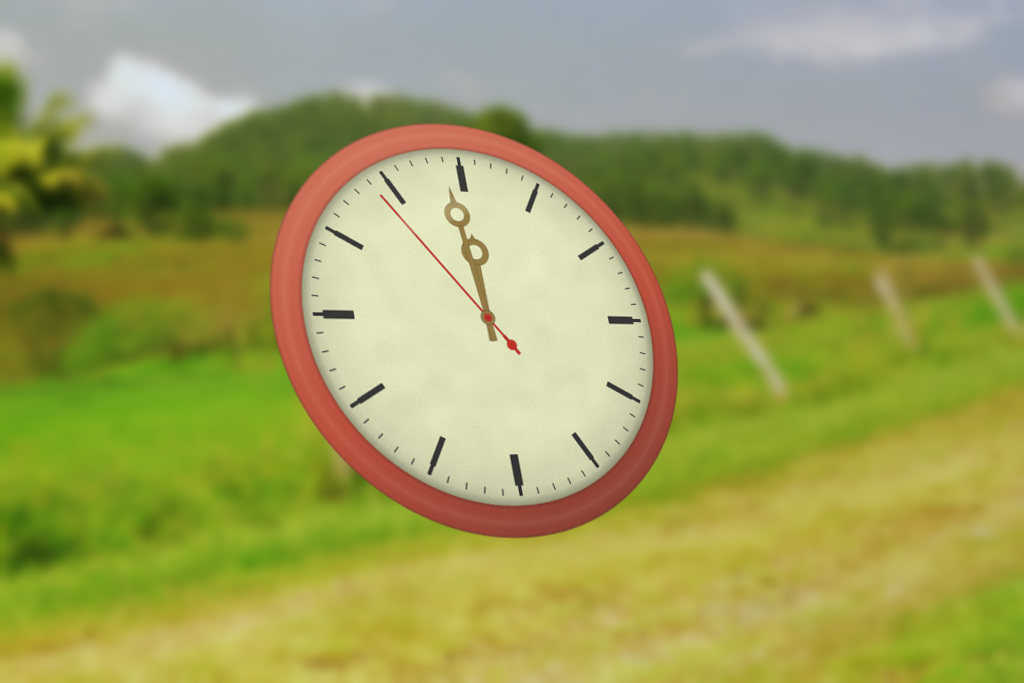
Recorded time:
{"hour": 11, "minute": 58, "second": 54}
